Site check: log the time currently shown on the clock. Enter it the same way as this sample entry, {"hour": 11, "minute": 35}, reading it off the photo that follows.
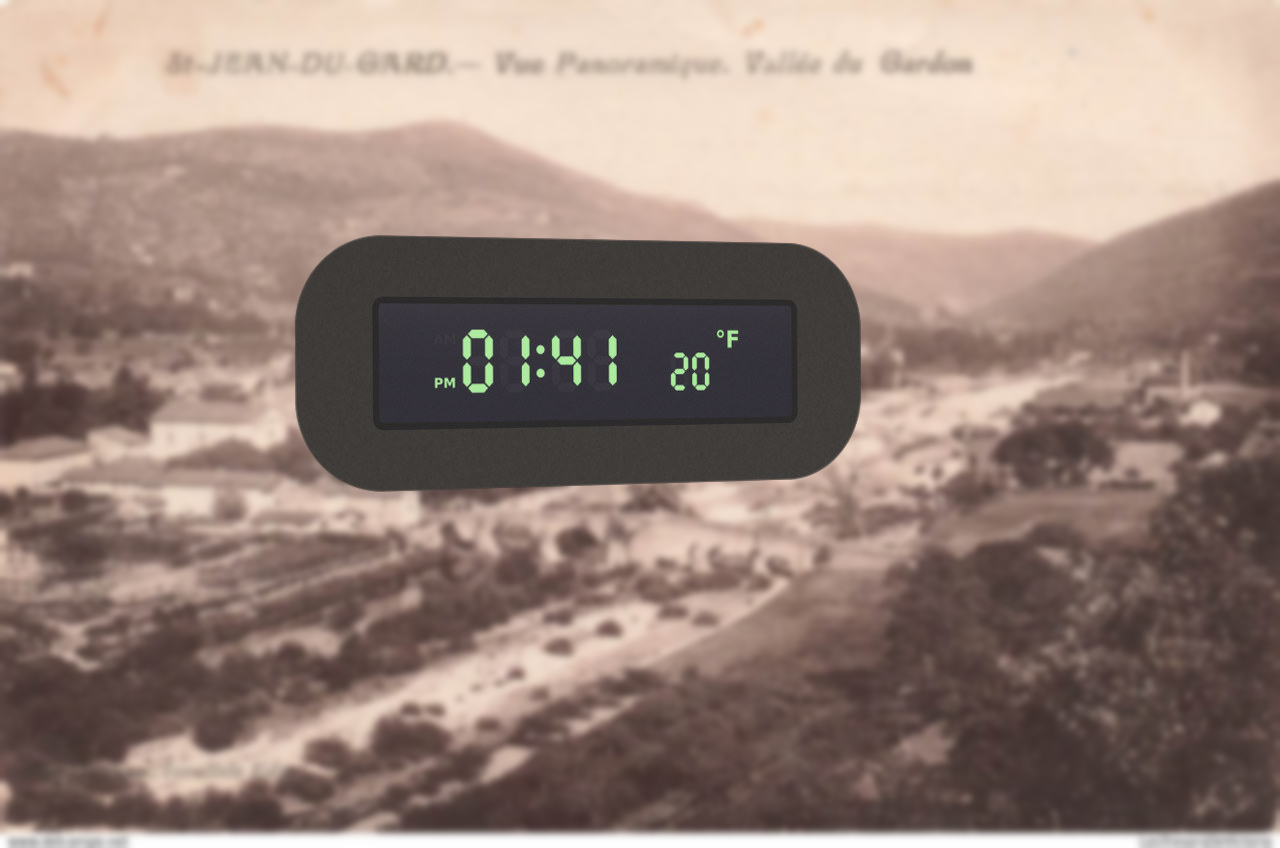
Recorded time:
{"hour": 1, "minute": 41}
